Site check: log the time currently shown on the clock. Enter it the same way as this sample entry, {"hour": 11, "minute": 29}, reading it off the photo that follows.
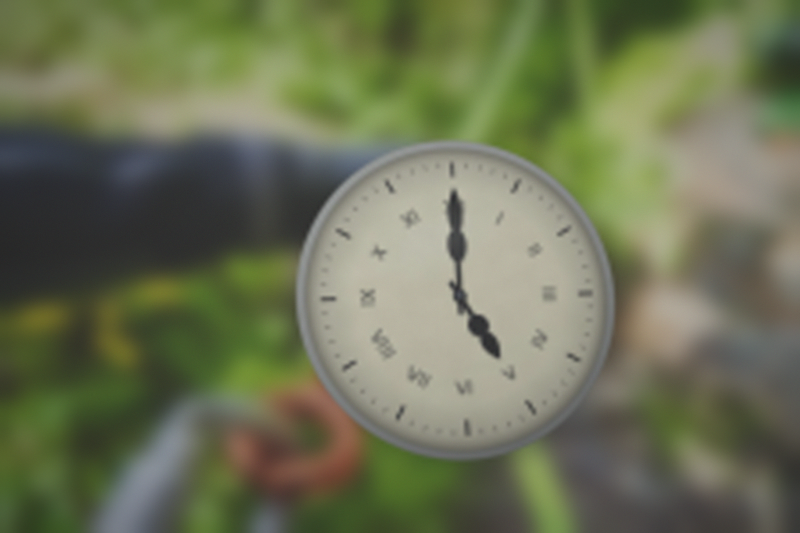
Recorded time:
{"hour": 5, "minute": 0}
